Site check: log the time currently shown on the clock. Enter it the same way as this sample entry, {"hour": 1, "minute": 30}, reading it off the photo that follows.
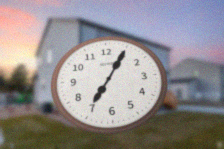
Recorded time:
{"hour": 7, "minute": 5}
